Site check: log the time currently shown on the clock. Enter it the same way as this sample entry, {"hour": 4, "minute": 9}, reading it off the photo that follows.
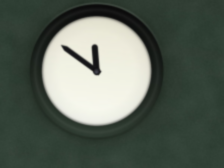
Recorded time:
{"hour": 11, "minute": 51}
